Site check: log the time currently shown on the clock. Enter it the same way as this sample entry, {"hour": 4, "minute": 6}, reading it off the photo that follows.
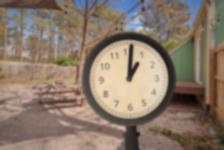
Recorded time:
{"hour": 1, "minute": 1}
